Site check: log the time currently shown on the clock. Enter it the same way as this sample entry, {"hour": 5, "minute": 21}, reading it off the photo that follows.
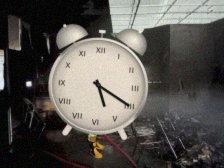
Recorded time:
{"hour": 5, "minute": 20}
